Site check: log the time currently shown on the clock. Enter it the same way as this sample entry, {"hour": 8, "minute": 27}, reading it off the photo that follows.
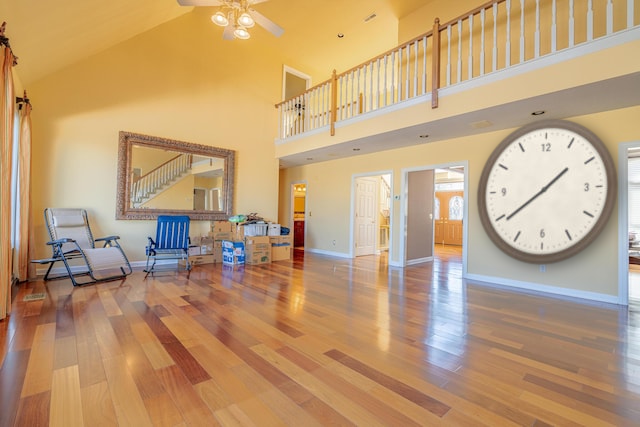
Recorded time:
{"hour": 1, "minute": 39}
